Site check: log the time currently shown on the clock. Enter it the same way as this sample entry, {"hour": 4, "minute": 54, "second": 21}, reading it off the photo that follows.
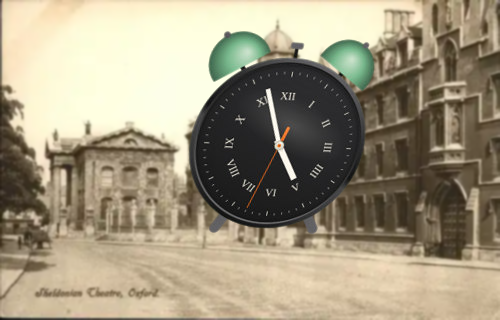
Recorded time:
{"hour": 4, "minute": 56, "second": 33}
